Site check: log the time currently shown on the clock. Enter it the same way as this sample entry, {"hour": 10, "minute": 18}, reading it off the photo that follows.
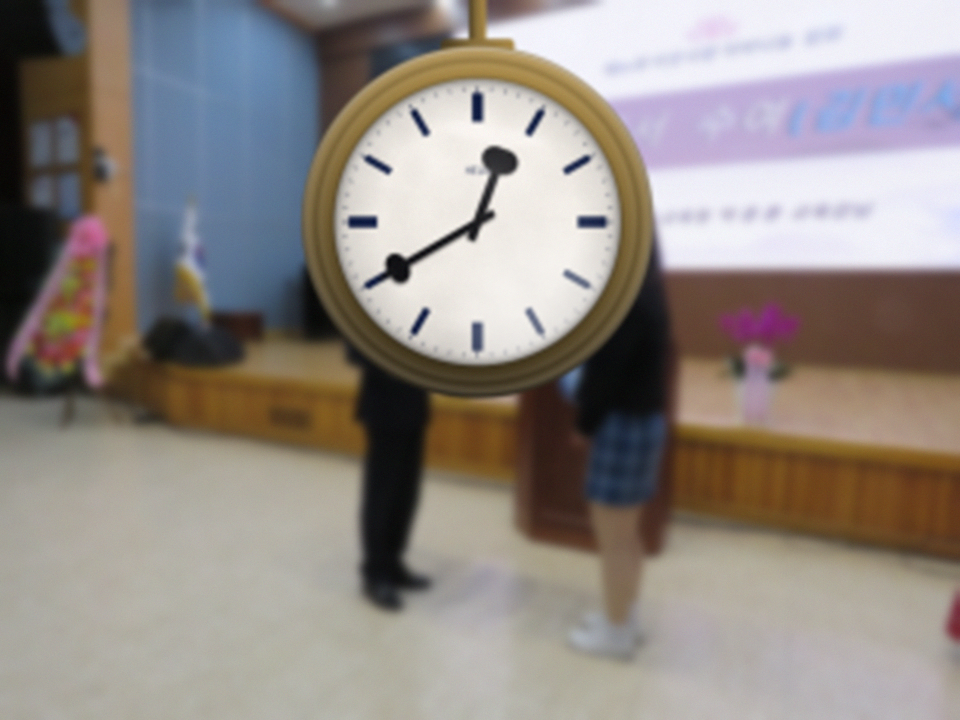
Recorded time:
{"hour": 12, "minute": 40}
